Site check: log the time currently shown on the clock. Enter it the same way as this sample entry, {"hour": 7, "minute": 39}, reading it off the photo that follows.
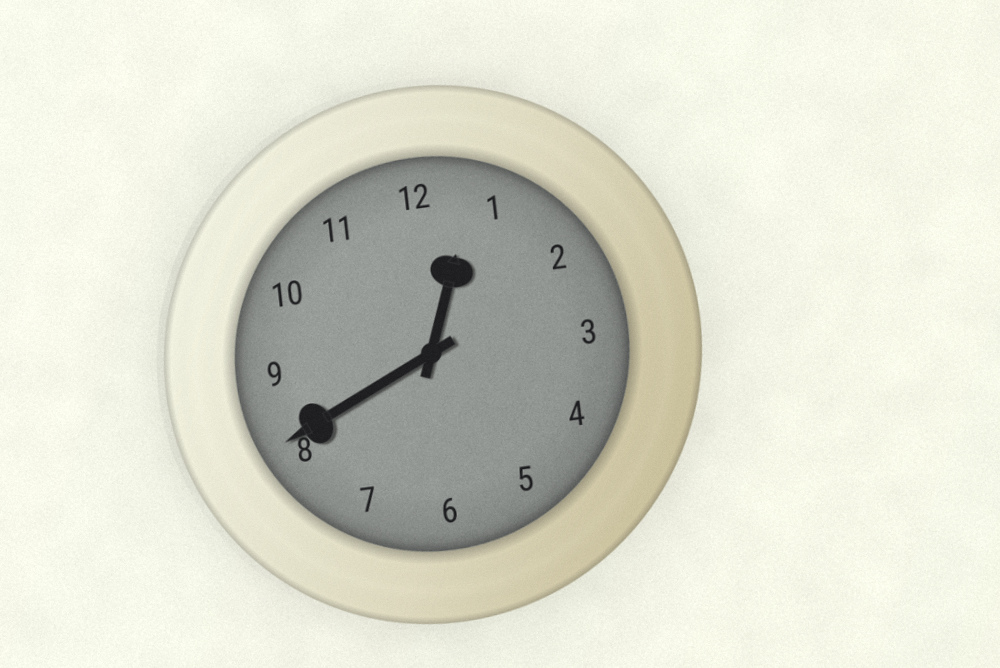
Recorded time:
{"hour": 12, "minute": 41}
